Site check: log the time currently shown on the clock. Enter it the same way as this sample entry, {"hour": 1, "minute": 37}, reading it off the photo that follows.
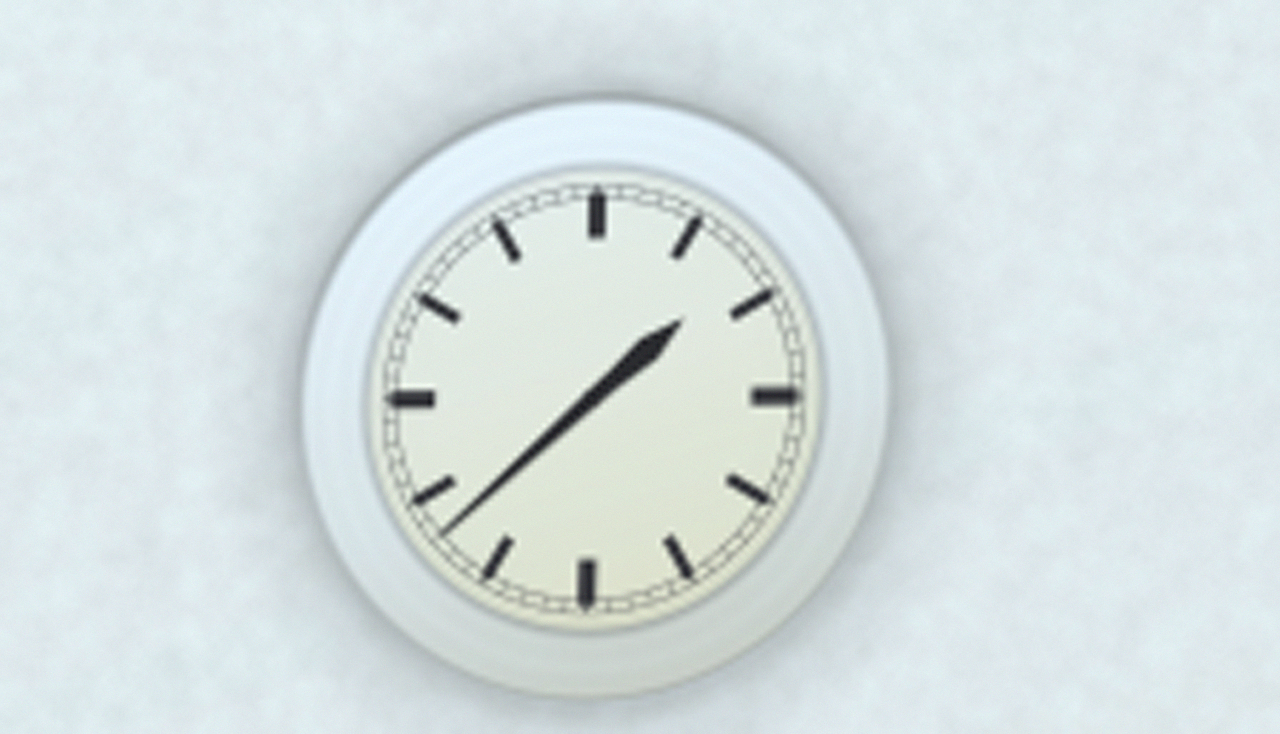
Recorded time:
{"hour": 1, "minute": 38}
